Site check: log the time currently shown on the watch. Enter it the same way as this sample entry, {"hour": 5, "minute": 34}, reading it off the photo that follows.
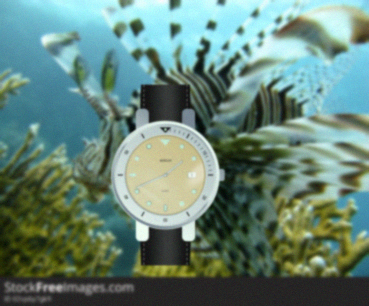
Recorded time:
{"hour": 1, "minute": 41}
